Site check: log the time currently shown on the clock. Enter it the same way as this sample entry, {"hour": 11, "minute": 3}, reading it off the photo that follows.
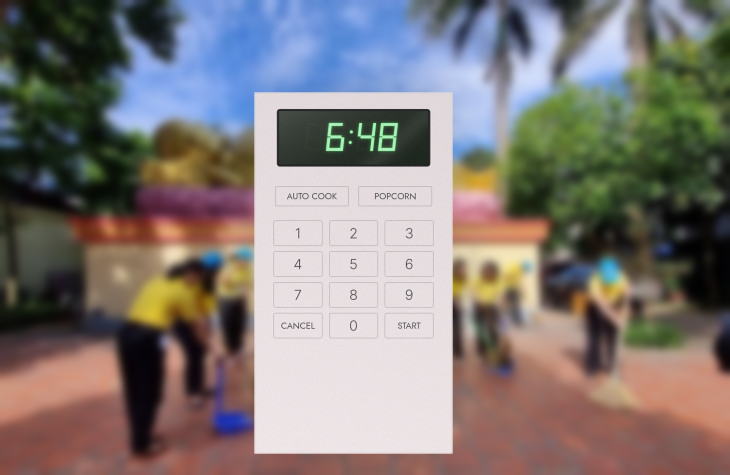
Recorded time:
{"hour": 6, "minute": 48}
